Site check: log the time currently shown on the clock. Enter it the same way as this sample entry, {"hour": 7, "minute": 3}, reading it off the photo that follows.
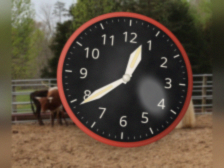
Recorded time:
{"hour": 12, "minute": 39}
